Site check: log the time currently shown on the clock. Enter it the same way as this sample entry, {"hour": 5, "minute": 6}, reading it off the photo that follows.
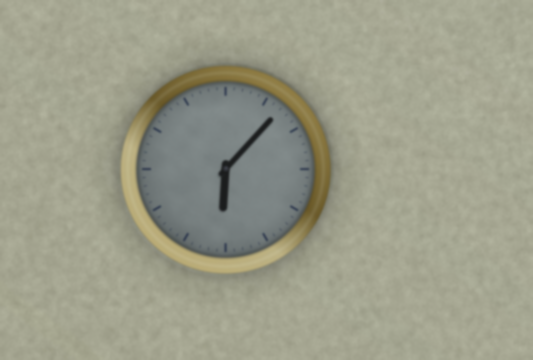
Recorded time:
{"hour": 6, "minute": 7}
